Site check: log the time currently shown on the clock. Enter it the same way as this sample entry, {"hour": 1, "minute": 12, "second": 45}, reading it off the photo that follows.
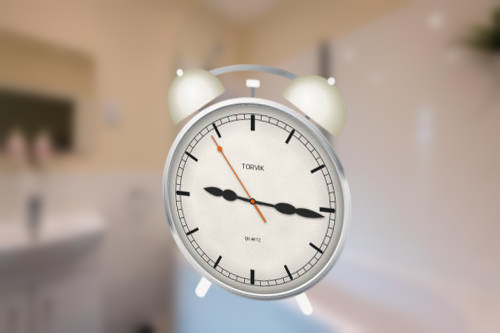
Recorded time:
{"hour": 9, "minute": 15, "second": 54}
